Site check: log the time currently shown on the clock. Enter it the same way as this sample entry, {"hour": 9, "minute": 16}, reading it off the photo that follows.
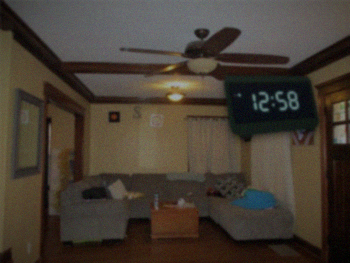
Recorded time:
{"hour": 12, "minute": 58}
